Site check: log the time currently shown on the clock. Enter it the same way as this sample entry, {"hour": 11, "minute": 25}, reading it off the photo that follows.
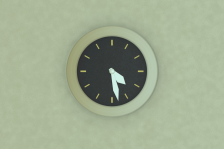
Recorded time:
{"hour": 4, "minute": 28}
